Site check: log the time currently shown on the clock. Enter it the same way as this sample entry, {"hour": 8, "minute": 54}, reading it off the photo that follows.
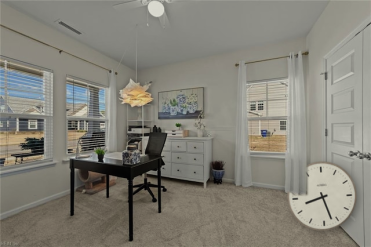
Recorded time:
{"hour": 8, "minute": 27}
